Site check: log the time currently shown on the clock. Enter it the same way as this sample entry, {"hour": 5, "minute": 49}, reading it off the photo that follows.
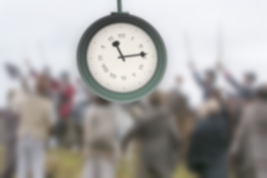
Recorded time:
{"hour": 11, "minute": 14}
